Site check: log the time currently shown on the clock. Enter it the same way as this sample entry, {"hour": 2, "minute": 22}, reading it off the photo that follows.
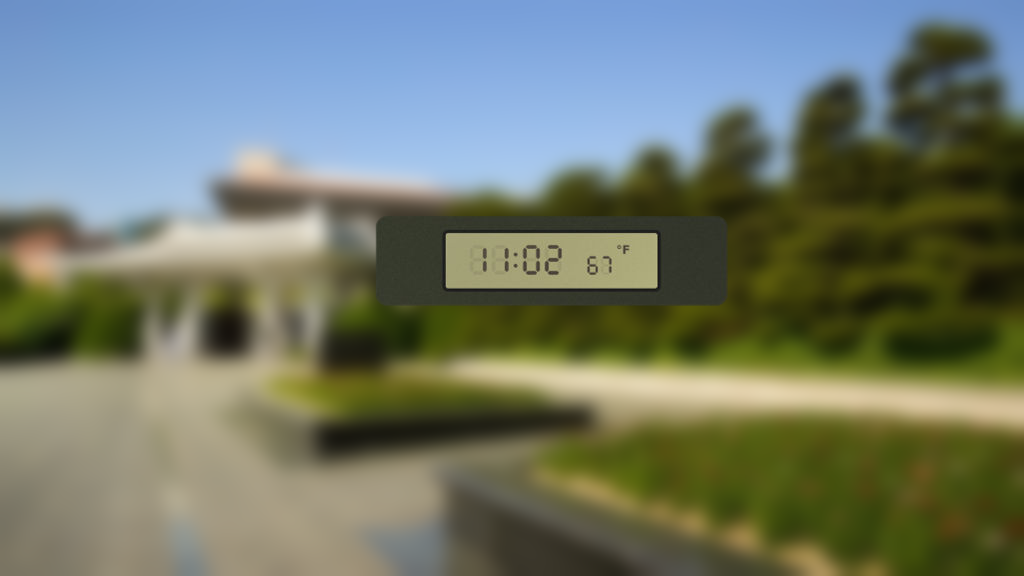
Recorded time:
{"hour": 11, "minute": 2}
